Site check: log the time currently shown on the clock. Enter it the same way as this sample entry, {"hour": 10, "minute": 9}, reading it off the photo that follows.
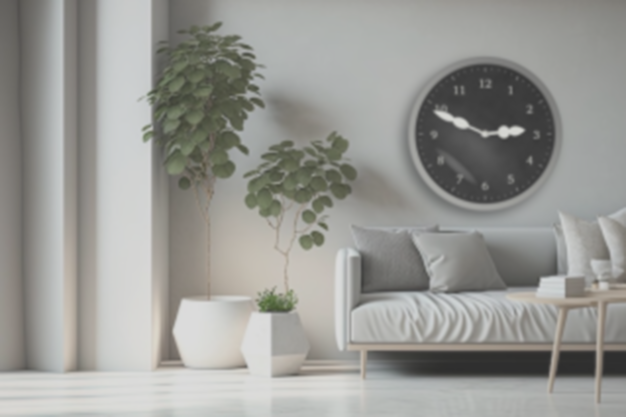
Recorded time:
{"hour": 2, "minute": 49}
